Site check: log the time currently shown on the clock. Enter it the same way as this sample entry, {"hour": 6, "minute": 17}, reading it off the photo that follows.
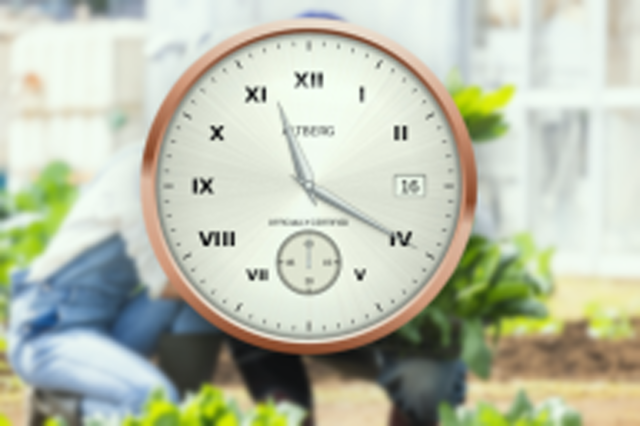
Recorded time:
{"hour": 11, "minute": 20}
